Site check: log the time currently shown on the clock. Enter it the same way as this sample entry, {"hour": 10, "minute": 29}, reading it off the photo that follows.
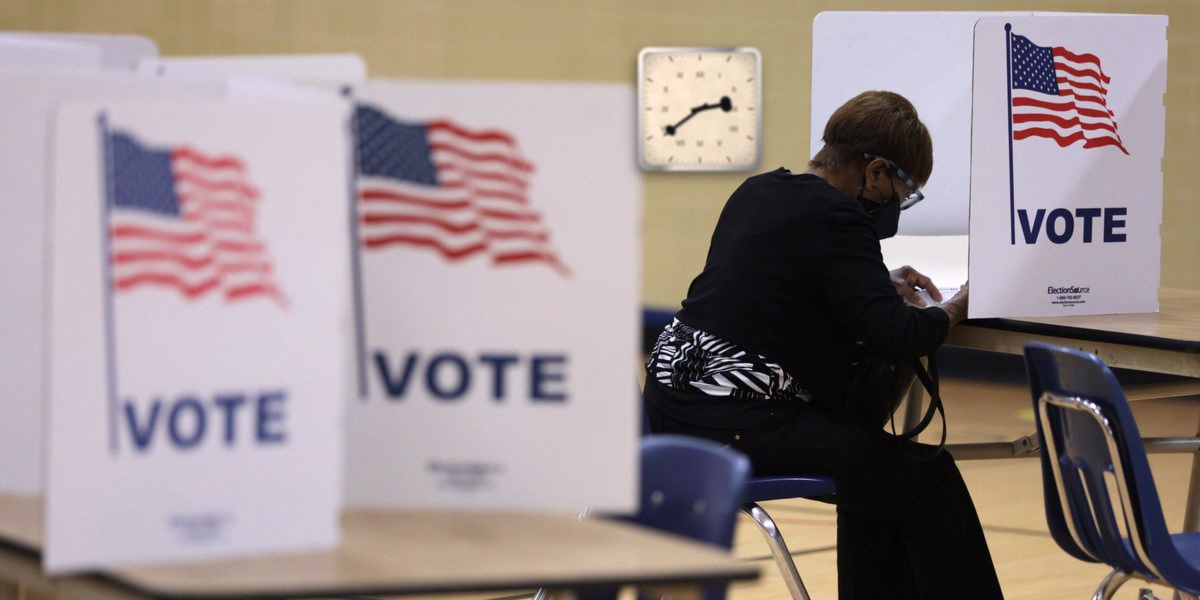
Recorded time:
{"hour": 2, "minute": 39}
